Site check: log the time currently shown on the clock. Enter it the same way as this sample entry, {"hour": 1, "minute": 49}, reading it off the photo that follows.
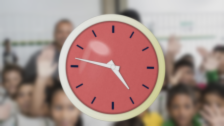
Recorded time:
{"hour": 4, "minute": 47}
